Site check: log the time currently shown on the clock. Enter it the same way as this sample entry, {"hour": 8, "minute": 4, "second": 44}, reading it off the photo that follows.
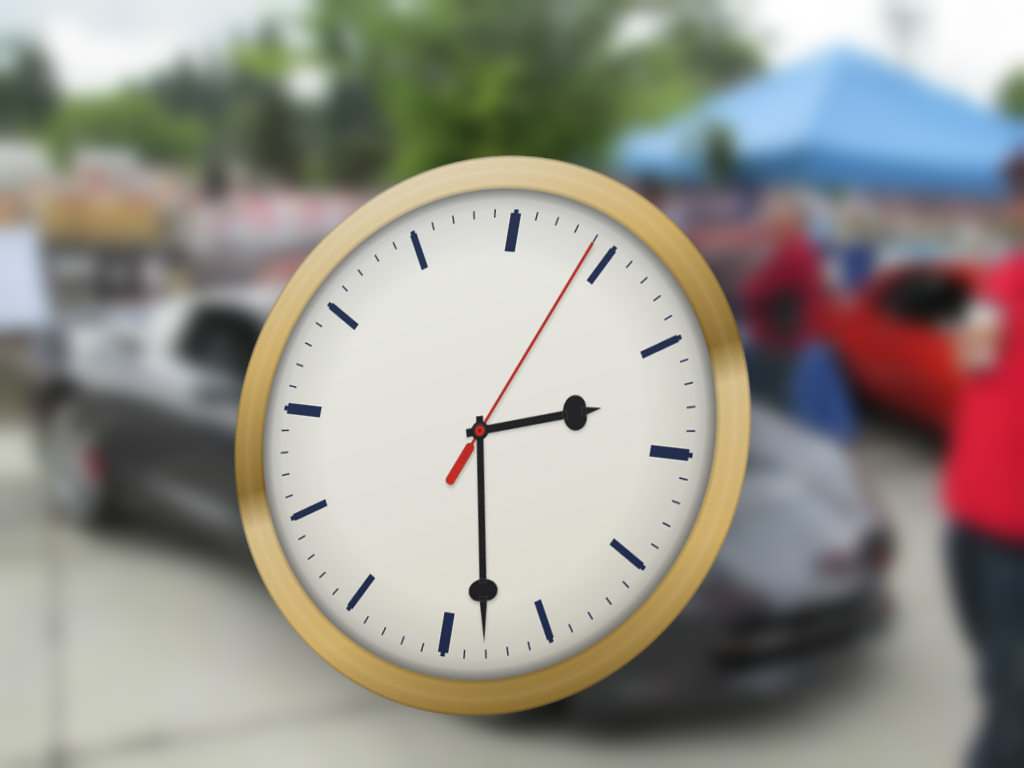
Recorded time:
{"hour": 2, "minute": 28, "second": 4}
